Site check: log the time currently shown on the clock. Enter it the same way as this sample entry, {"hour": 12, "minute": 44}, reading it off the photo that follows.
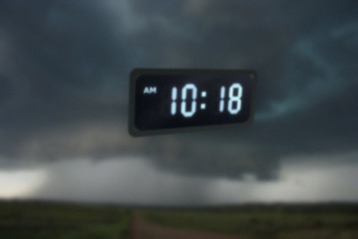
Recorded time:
{"hour": 10, "minute": 18}
